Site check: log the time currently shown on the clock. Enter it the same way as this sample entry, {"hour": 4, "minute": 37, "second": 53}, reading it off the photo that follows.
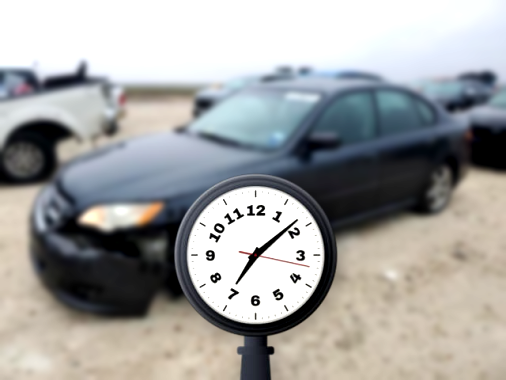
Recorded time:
{"hour": 7, "minute": 8, "second": 17}
